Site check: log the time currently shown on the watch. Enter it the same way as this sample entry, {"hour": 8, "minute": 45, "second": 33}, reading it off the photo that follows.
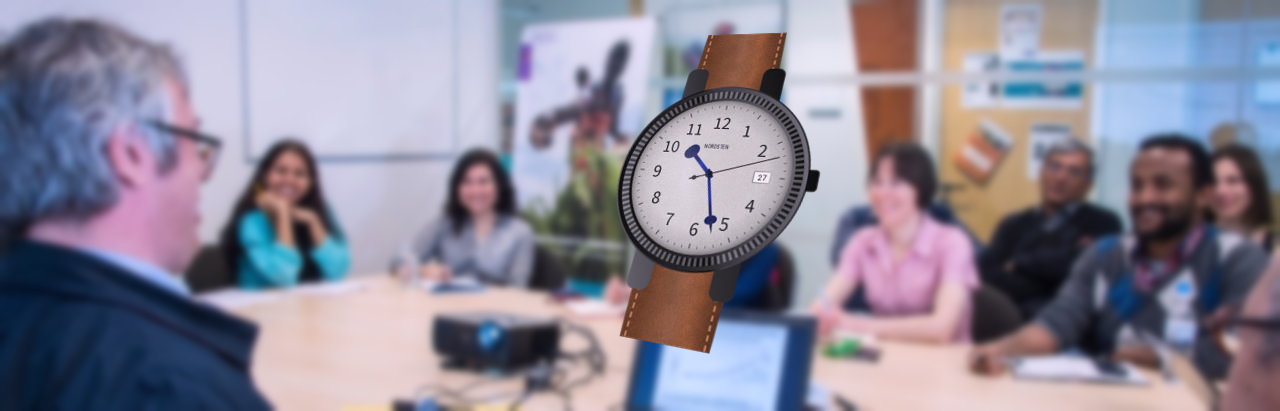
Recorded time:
{"hour": 10, "minute": 27, "second": 12}
